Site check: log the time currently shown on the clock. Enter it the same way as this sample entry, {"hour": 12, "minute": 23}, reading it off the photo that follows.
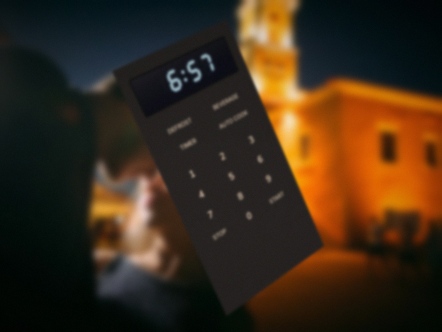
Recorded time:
{"hour": 6, "minute": 57}
